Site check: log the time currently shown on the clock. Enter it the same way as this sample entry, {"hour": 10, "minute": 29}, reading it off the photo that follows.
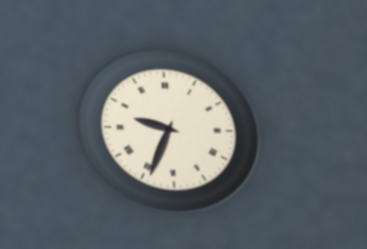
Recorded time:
{"hour": 9, "minute": 34}
